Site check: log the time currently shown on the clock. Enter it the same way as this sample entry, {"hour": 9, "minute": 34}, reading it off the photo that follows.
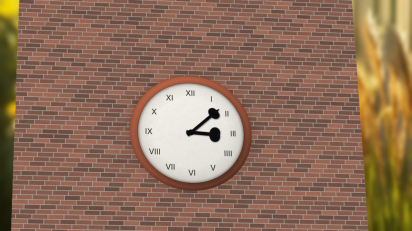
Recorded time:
{"hour": 3, "minute": 8}
